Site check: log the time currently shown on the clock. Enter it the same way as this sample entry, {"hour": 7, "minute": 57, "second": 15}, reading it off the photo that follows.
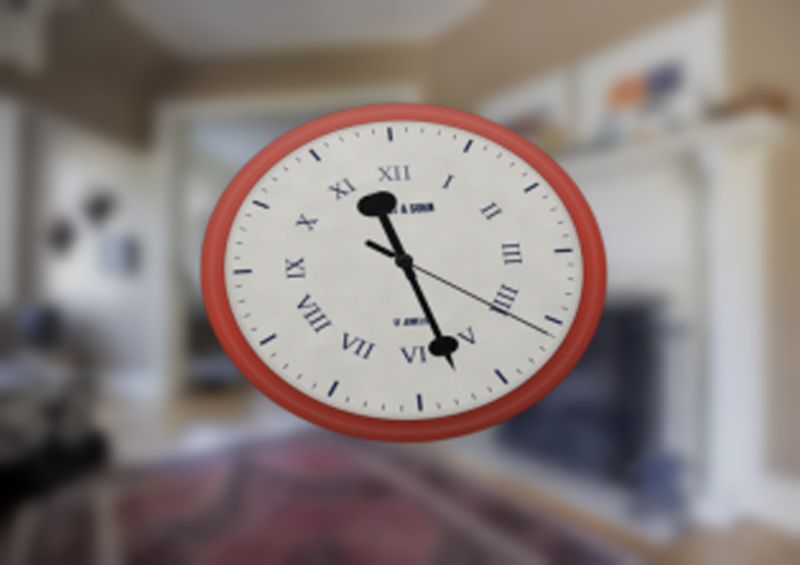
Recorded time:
{"hour": 11, "minute": 27, "second": 21}
